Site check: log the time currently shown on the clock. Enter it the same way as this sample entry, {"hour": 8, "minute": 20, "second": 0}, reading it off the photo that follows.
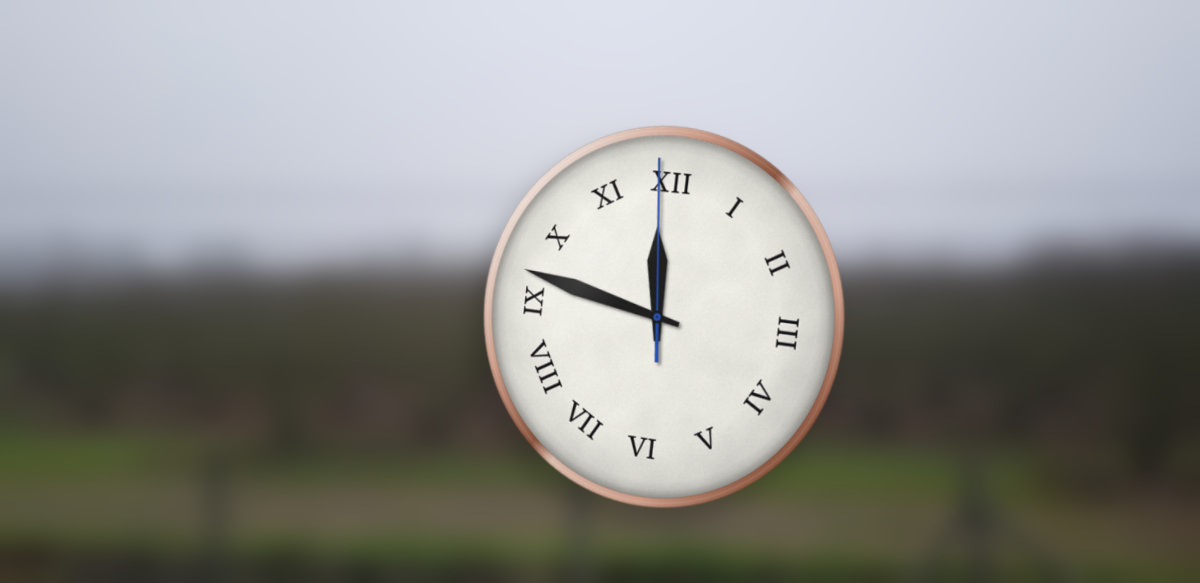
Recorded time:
{"hour": 11, "minute": 46, "second": 59}
